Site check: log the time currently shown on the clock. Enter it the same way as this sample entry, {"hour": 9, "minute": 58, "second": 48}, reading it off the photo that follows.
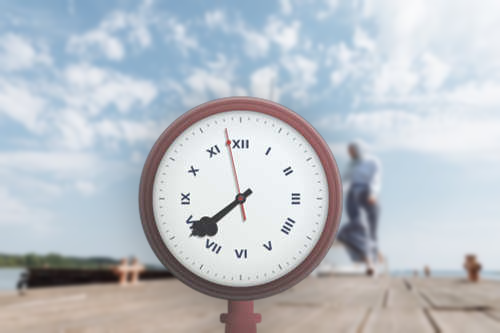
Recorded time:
{"hour": 7, "minute": 38, "second": 58}
